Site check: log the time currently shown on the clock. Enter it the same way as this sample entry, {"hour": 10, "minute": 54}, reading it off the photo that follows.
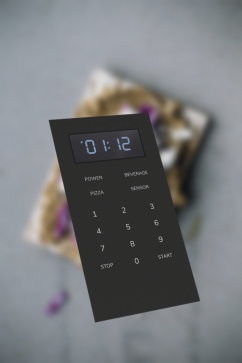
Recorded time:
{"hour": 1, "minute": 12}
